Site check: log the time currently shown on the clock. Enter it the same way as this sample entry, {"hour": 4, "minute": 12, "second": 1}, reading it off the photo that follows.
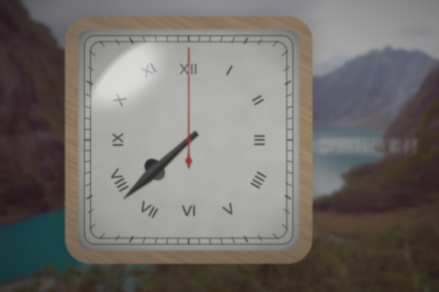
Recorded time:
{"hour": 7, "minute": 38, "second": 0}
